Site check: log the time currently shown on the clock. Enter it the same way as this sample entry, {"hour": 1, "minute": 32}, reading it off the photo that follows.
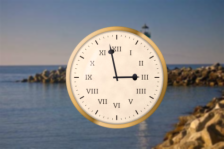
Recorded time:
{"hour": 2, "minute": 58}
